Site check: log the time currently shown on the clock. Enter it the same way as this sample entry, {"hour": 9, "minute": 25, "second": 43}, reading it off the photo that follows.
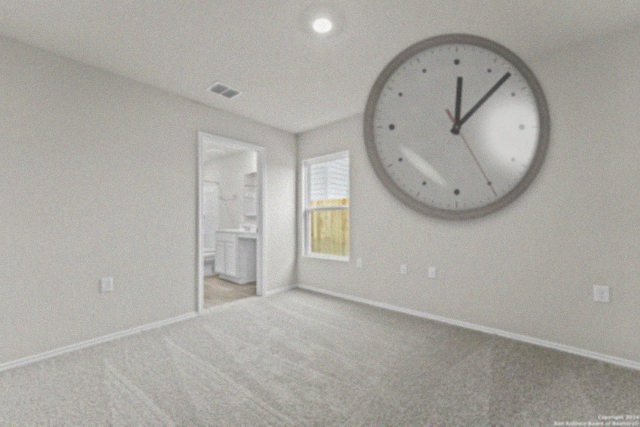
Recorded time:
{"hour": 12, "minute": 7, "second": 25}
